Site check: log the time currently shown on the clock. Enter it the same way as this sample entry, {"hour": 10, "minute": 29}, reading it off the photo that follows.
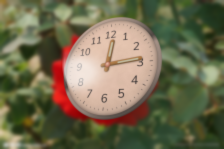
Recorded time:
{"hour": 12, "minute": 14}
